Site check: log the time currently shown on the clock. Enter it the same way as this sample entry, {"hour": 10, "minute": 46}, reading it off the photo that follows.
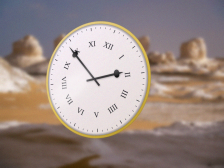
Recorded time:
{"hour": 1, "minute": 49}
